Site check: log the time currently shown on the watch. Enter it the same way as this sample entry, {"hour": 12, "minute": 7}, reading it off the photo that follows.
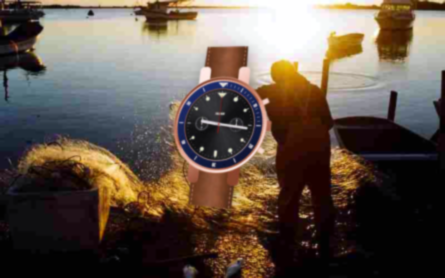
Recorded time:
{"hour": 9, "minute": 16}
